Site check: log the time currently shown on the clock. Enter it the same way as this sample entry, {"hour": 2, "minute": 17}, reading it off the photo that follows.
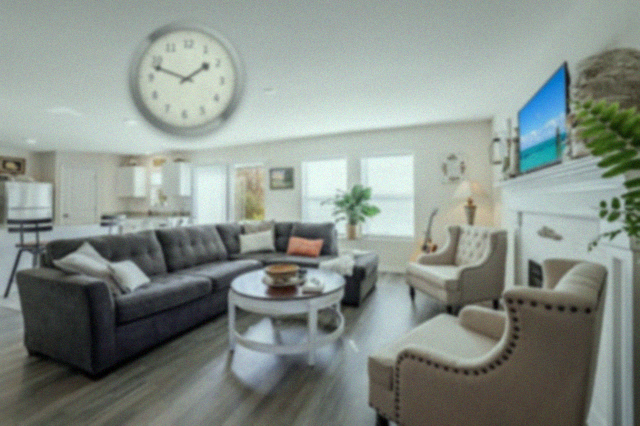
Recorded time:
{"hour": 1, "minute": 48}
